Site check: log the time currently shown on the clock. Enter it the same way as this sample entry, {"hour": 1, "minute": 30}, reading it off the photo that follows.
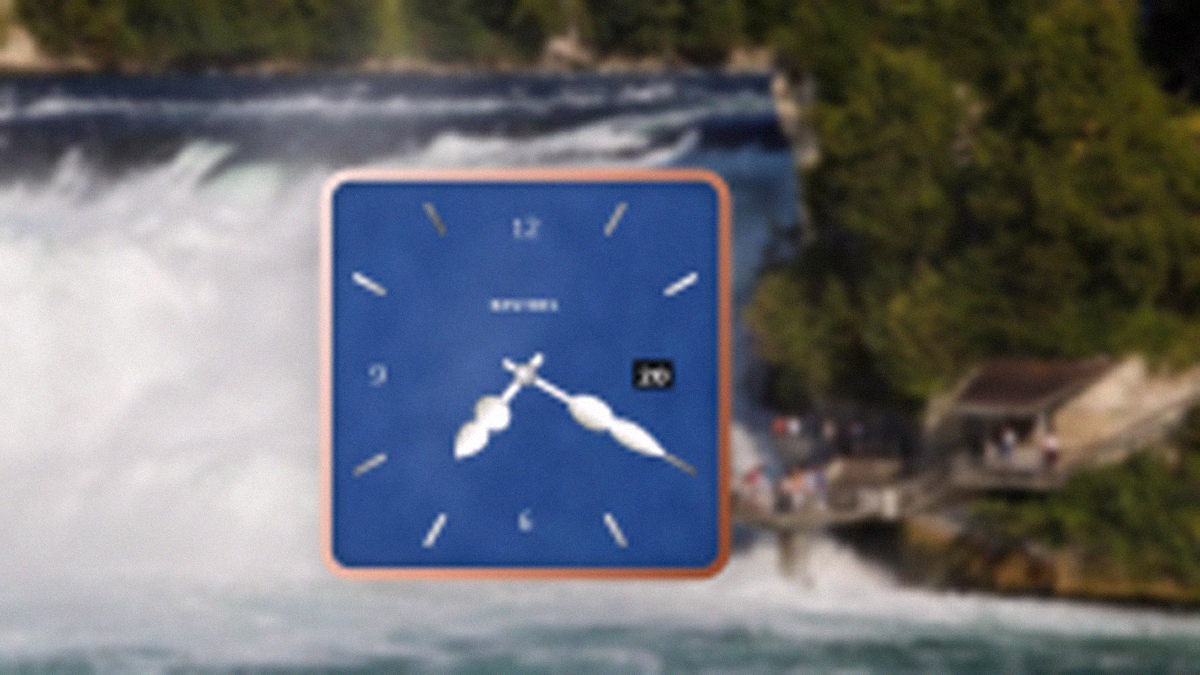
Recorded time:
{"hour": 7, "minute": 20}
